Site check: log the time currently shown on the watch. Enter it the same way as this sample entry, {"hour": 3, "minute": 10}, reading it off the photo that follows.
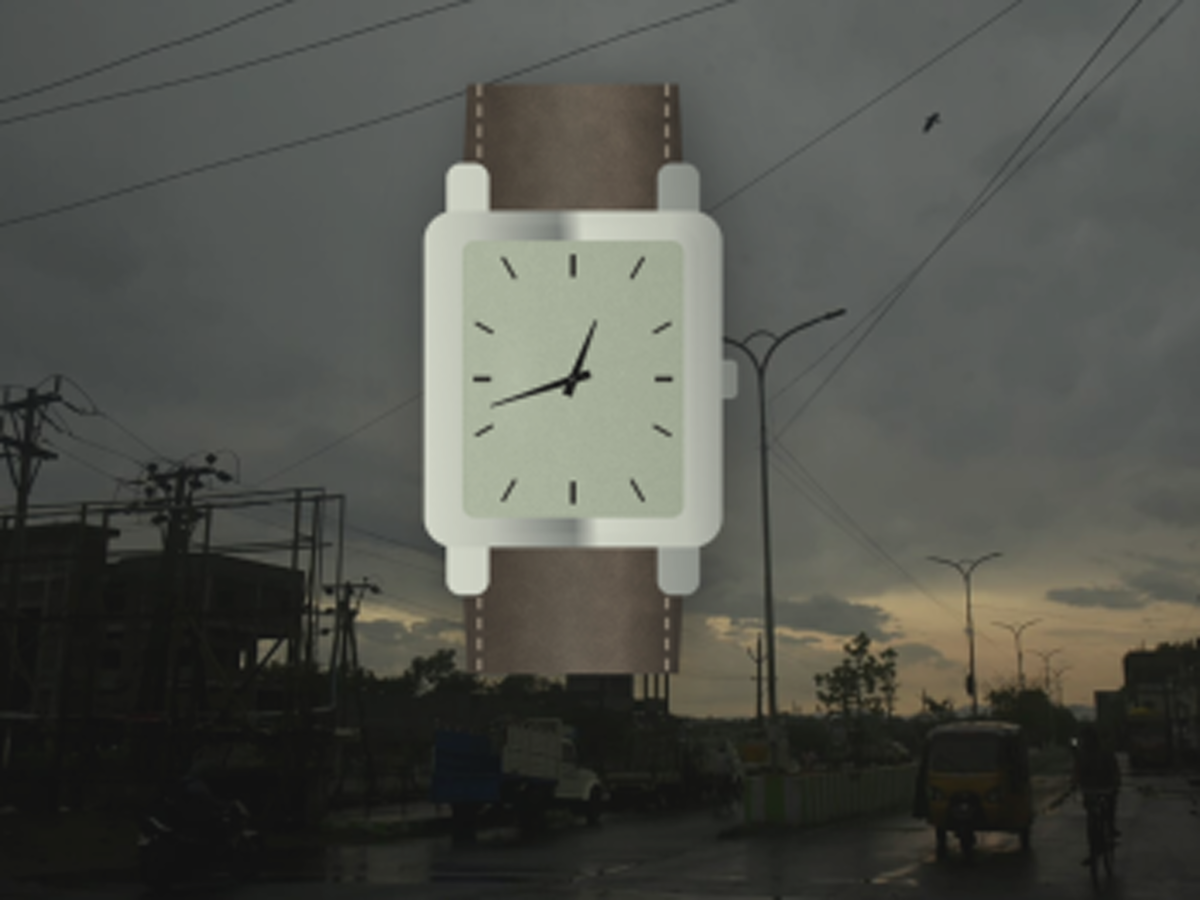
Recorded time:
{"hour": 12, "minute": 42}
